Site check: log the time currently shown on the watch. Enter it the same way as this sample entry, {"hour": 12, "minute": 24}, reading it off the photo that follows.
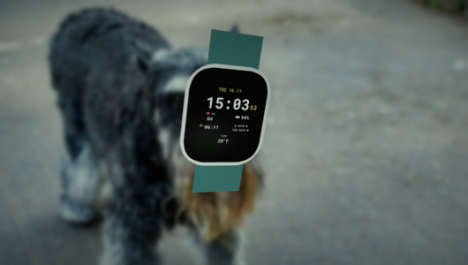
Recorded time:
{"hour": 15, "minute": 3}
